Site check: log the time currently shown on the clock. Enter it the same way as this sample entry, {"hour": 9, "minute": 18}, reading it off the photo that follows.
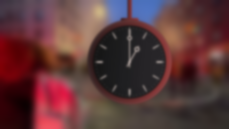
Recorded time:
{"hour": 1, "minute": 0}
